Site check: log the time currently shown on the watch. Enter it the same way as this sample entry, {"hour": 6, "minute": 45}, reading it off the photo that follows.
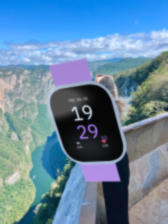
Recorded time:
{"hour": 19, "minute": 29}
